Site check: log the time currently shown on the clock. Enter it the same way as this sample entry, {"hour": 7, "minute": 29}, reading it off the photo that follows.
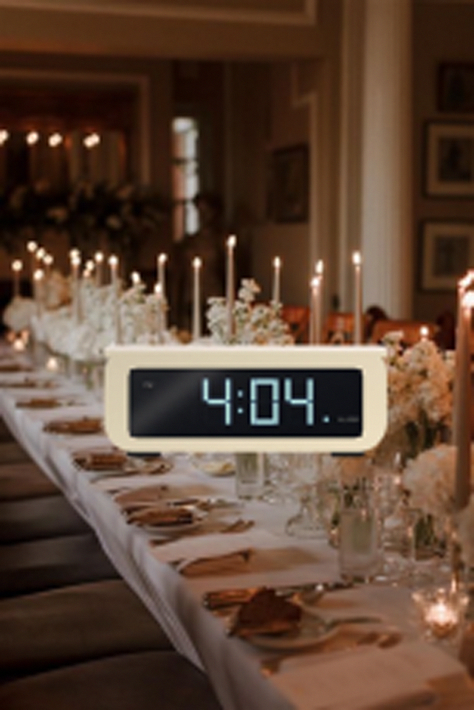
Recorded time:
{"hour": 4, "minute": 4}
